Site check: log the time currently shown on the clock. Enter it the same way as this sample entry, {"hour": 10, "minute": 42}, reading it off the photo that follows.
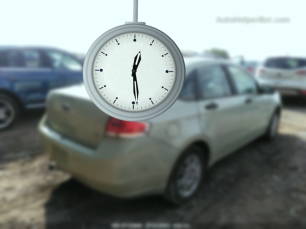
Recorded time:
{"hour": 12, "minute": 29}
